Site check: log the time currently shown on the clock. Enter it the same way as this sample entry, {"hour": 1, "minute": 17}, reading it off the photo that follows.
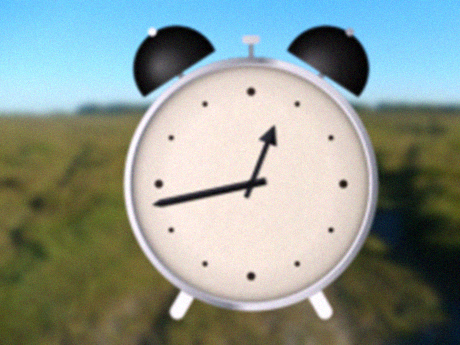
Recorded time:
{"hour": 12, "minute": 43}
